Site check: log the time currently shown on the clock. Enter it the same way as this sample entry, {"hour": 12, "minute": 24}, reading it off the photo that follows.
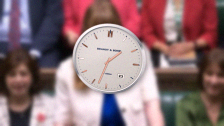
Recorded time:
{"hour": 1, "minute": 33}
